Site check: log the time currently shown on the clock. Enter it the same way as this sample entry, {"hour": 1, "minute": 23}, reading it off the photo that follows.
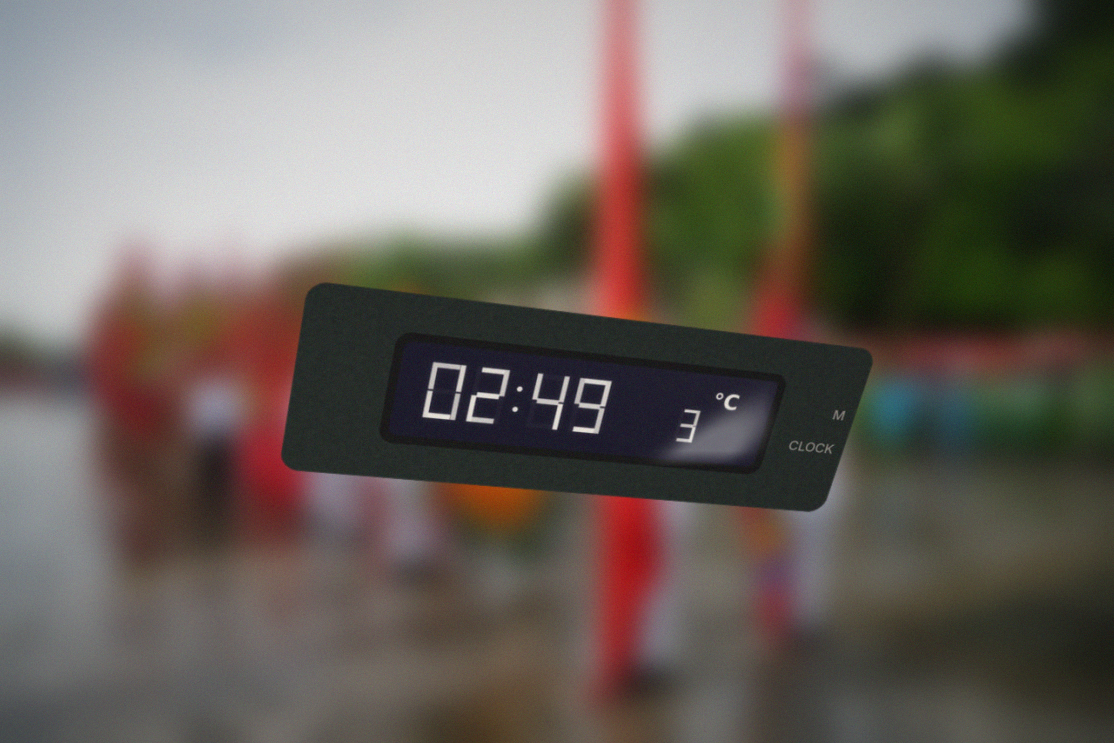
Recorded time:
{"hour": 2, "minute": 49}
